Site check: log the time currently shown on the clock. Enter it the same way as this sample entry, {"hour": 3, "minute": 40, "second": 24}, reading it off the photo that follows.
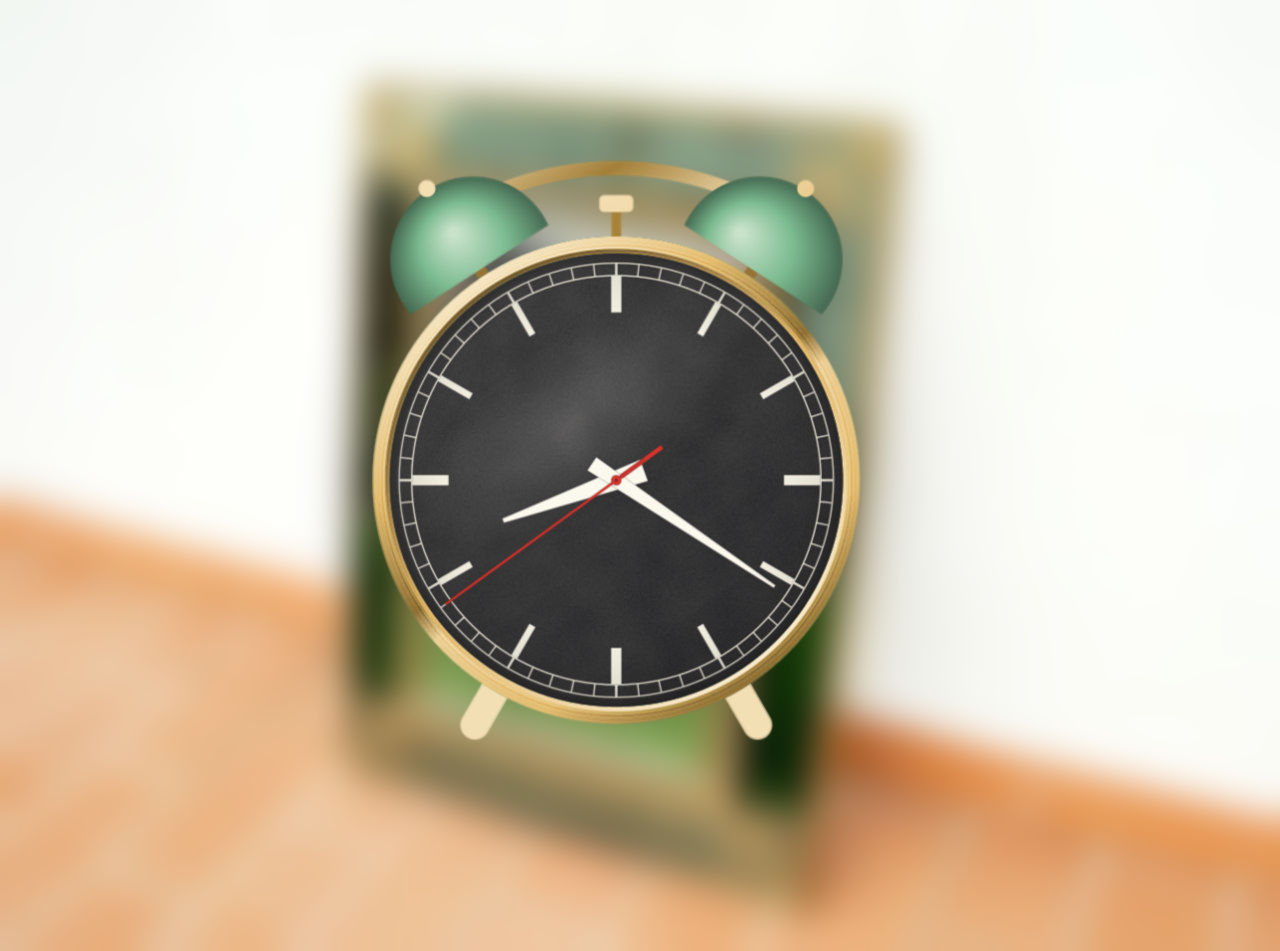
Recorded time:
{"hour": 8, "minute": 20, "second": 39}
